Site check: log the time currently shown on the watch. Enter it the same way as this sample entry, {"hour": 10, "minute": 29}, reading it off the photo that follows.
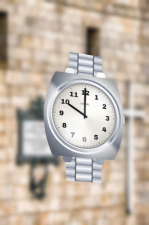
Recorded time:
{"hour": 10, "minute": 0}
